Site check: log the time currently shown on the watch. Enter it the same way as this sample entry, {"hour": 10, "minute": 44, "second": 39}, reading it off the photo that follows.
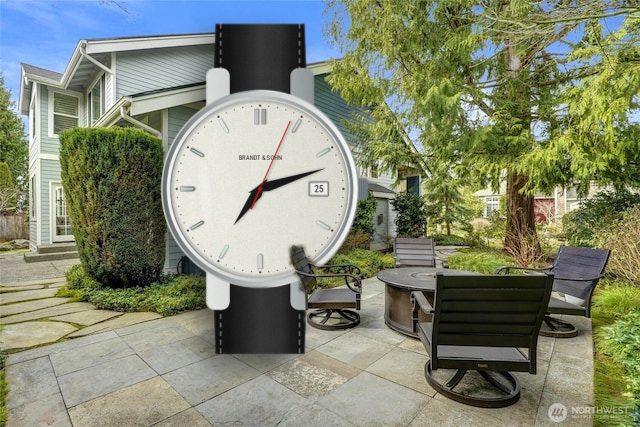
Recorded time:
{"hour": 7, "minute": 12, "second": 4}
